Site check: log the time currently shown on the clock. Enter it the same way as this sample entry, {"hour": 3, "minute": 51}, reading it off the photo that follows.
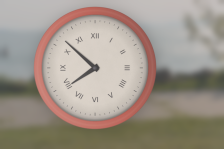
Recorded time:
{"hour": 7, "minute": 52}
